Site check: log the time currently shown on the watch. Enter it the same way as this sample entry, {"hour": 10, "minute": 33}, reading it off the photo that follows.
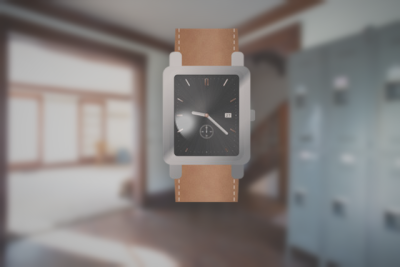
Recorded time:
{"hour": 9, "minute": 22}
